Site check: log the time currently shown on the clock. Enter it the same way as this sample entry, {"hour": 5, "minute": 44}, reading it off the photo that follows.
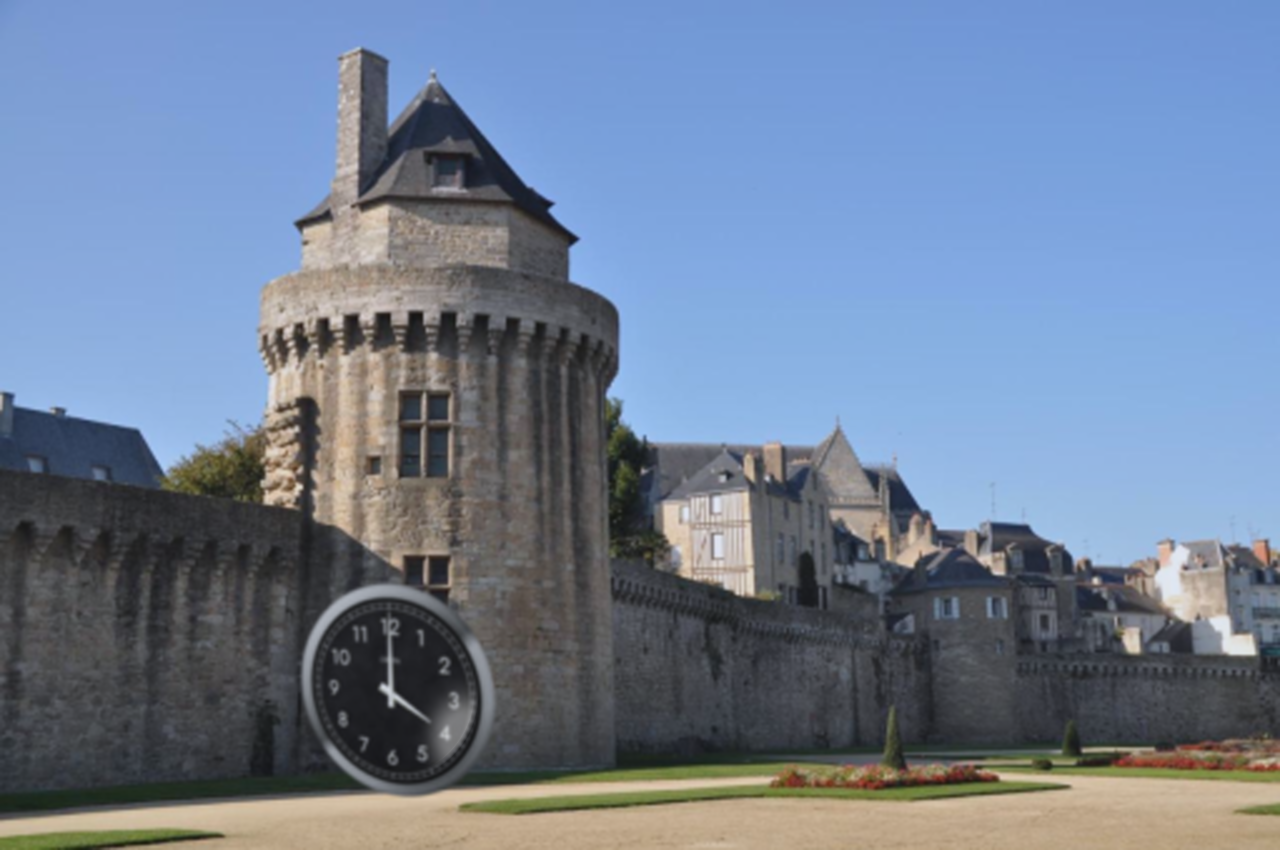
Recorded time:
{"hour": 4, "minute": 0}
